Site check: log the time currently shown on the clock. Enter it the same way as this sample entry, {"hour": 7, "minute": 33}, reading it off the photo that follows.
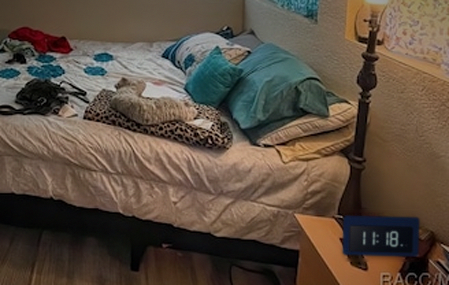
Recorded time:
{"hour": 11, "minute": 18}
